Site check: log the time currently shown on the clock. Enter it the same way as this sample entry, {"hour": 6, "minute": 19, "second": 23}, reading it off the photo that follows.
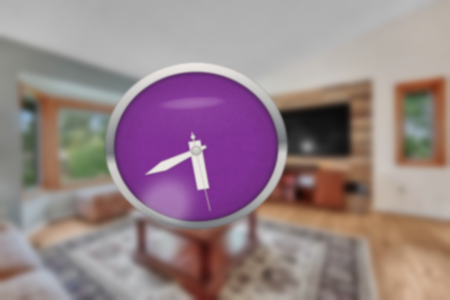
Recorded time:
{"hour": 5, "minute": 40, "second": 28}
